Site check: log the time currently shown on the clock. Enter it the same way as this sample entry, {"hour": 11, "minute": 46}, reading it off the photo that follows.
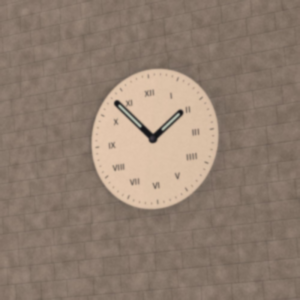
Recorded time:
{"hour": 1, "minute": 53}
